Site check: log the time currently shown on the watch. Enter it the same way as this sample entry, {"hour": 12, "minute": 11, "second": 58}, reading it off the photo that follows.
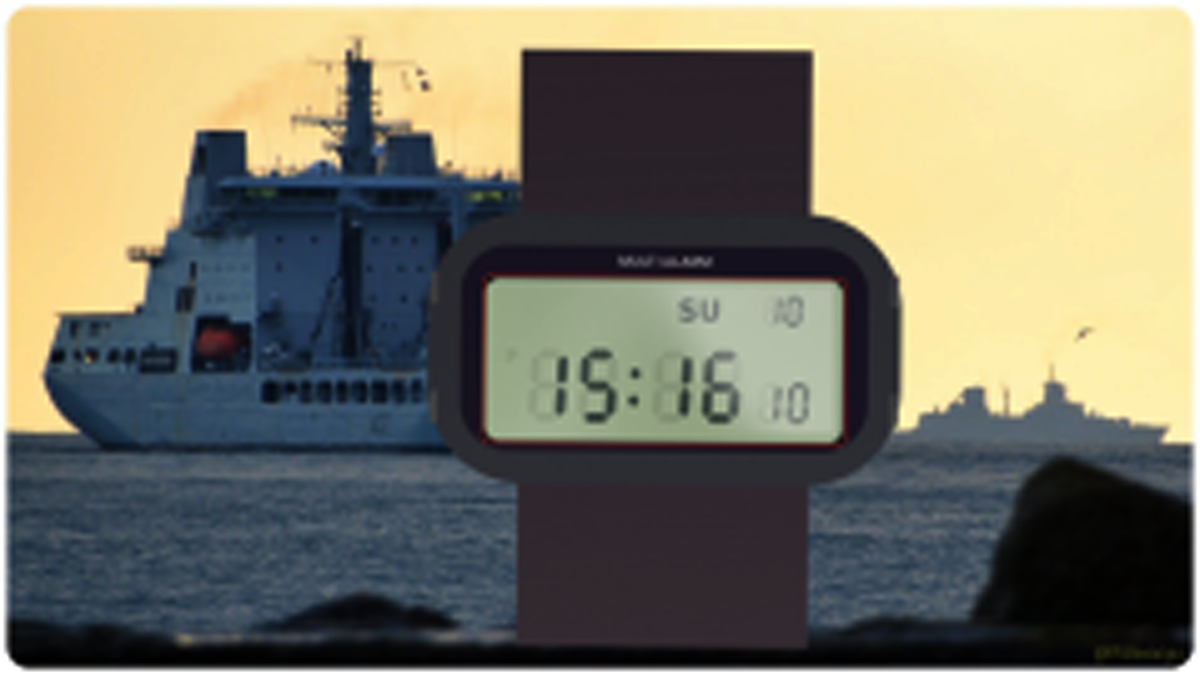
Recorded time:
{"hour": 15, "minute": 16, "second": 10}
